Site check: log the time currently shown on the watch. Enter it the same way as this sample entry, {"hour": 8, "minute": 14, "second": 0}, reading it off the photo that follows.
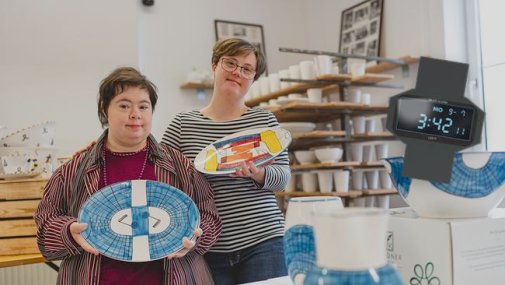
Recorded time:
{"hour": 3, "minute": 42, "second": 11}
